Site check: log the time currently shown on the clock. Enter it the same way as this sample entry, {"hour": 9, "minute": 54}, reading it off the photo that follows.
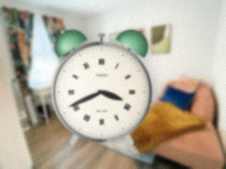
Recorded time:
{"hour": 3, "minute": 41}
